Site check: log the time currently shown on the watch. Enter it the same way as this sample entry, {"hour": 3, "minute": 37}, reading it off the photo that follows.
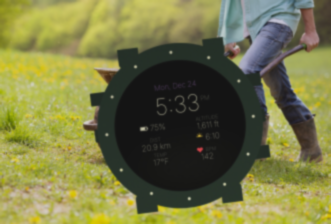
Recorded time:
{"hour": 5, "minute": 33}
